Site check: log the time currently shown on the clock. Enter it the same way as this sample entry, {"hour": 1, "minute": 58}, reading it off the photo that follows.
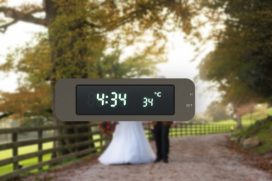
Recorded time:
{"hour": 4, "minute": 34}
